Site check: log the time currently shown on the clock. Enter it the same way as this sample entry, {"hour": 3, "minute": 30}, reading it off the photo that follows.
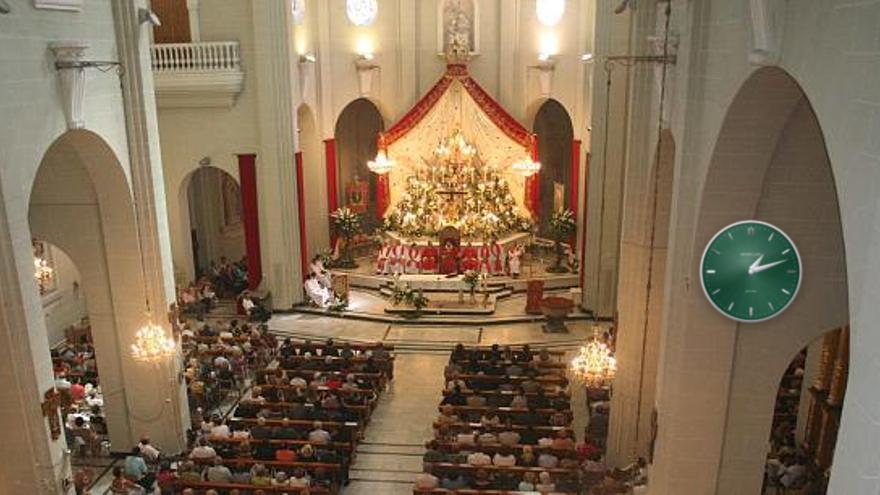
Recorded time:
{"hour": 1, "minute": 12}
